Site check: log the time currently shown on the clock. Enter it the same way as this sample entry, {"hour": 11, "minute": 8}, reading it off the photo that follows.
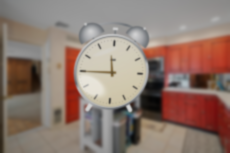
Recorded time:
{"hour": 11, "minute": 45}
